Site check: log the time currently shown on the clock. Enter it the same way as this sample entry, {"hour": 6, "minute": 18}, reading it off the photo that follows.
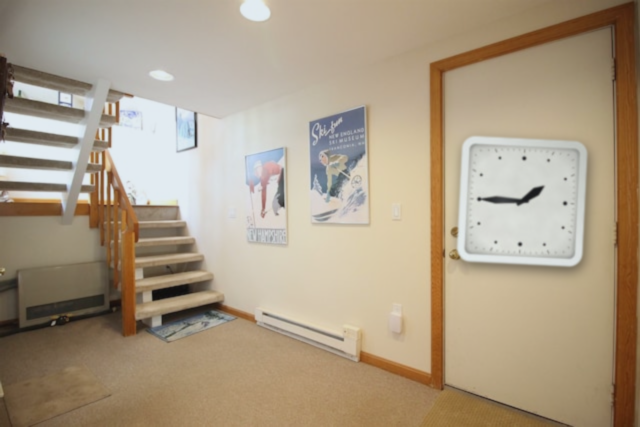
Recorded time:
{"hour": 1, "minute": 45}
